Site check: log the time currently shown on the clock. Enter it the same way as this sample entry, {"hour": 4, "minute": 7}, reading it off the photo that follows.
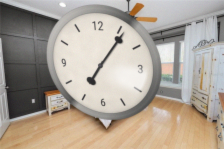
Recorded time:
{"hour": 7, "minute": 6}
